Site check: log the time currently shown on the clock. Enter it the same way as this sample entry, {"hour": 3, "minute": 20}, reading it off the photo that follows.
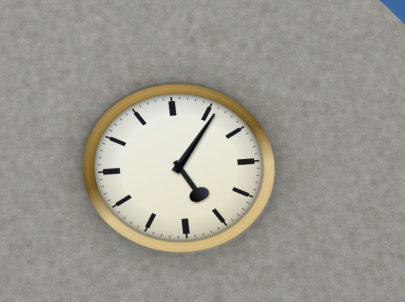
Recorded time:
{"hour": 5, "minute": 6}
